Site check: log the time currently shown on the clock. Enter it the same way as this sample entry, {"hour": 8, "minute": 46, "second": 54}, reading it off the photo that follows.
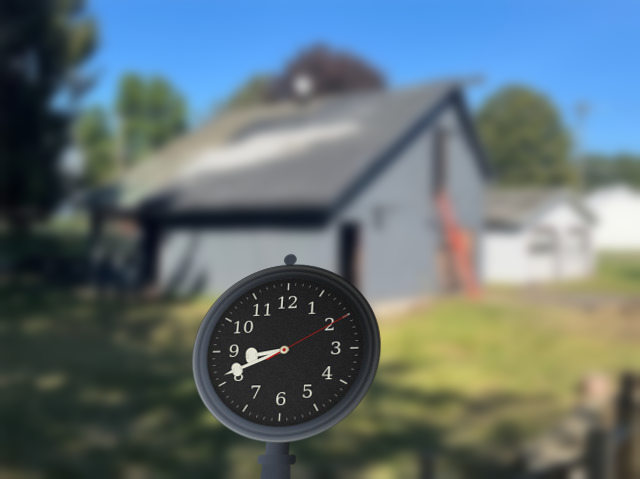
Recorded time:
{"hour": 8, "minute": 41, "second": 10}
